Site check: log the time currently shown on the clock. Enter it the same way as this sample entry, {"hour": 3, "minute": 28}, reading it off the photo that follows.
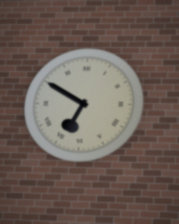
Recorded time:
{"hour": 6, "minute": 50}
